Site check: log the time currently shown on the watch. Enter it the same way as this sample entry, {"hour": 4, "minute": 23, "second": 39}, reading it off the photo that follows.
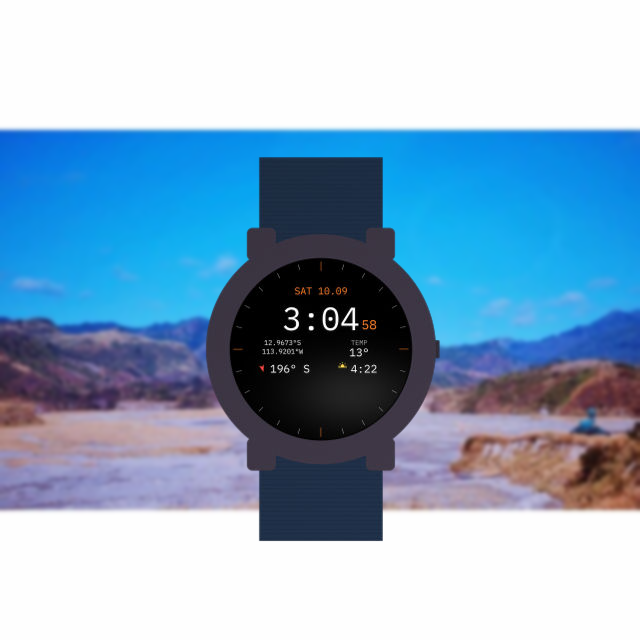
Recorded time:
{"hour": 3, "minute": 4, "second": 58}
